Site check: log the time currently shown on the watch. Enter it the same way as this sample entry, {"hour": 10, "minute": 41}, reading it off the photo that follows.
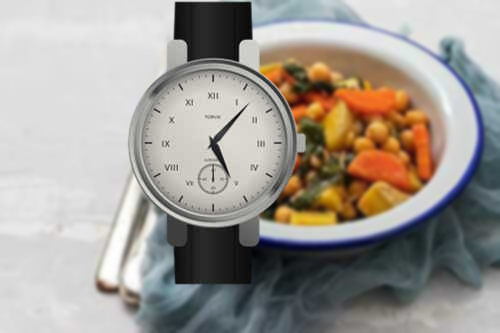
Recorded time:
{"hour": 5, "minute": 7}
